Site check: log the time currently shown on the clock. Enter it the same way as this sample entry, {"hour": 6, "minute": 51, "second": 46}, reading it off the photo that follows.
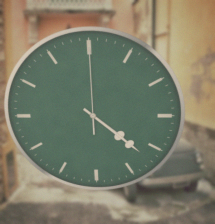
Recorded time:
{"hour": 4, "minute": 22, "second": 0}
